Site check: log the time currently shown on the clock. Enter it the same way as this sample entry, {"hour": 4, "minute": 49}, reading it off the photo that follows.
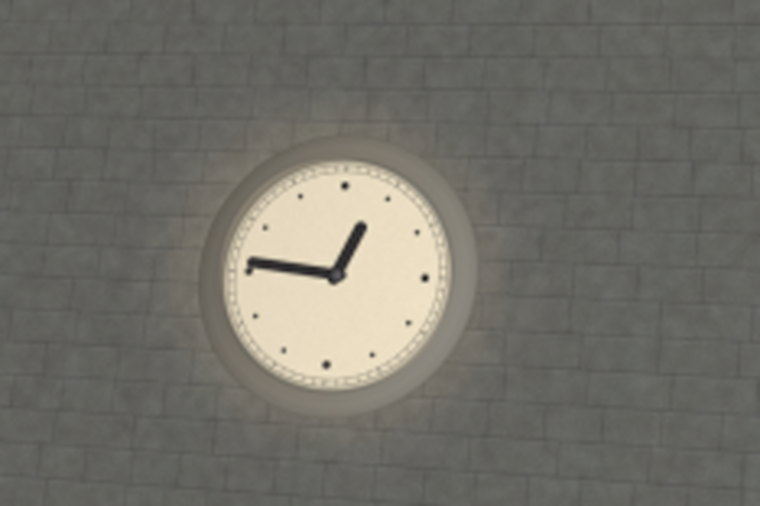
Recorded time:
{"hour": 12, "minute": 46}
